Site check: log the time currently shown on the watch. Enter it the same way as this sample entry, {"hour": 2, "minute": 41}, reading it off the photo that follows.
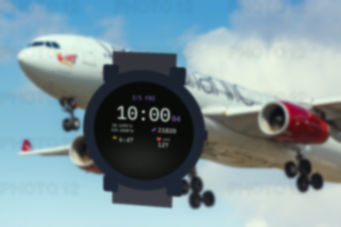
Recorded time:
{"hour": 10, "minute": 0}
